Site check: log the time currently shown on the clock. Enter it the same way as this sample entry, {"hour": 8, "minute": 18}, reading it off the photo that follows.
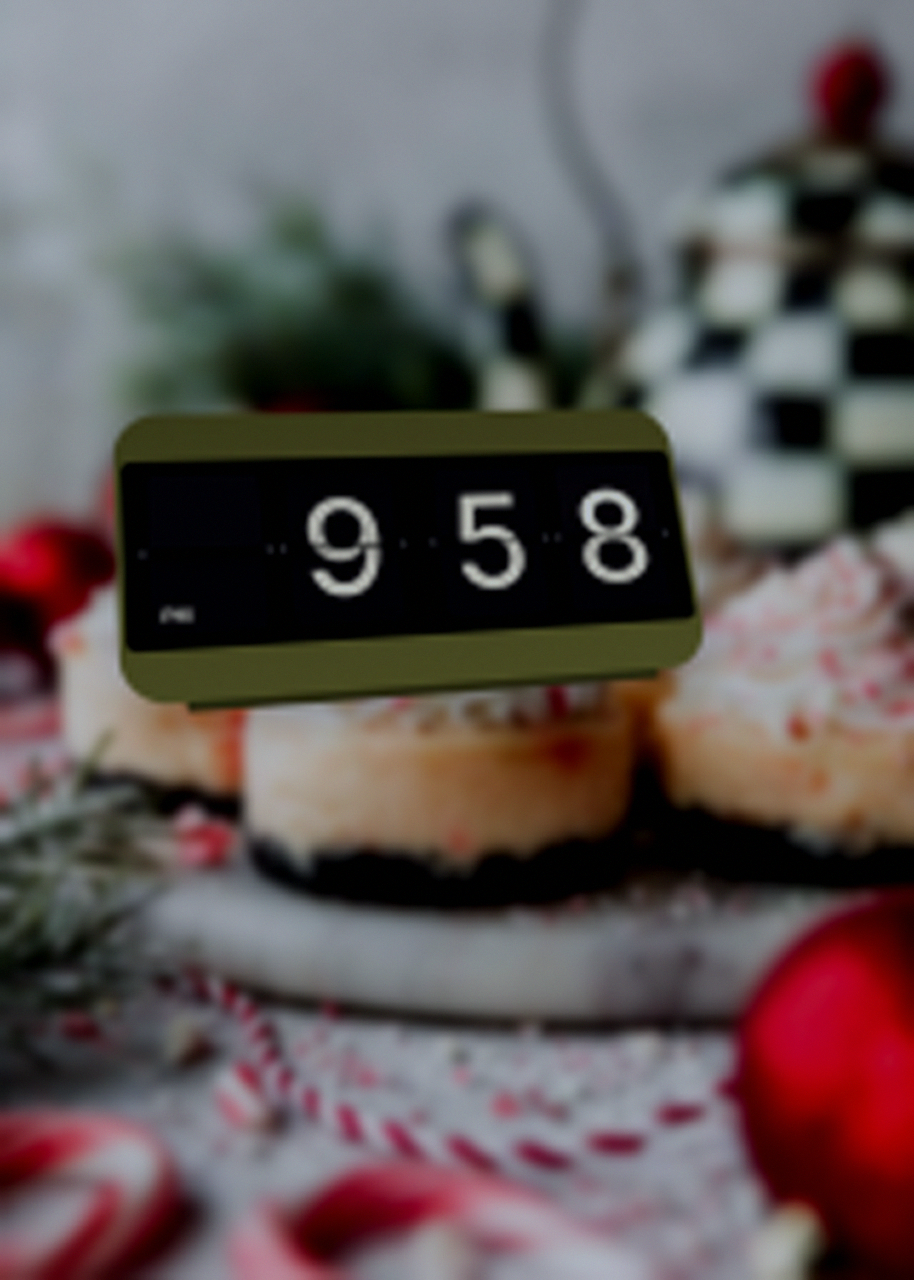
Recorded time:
{"hour": 9, "minute": 58}
